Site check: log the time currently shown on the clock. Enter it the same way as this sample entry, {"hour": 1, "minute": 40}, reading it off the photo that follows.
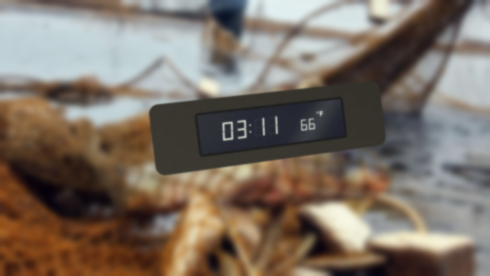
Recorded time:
{"hour": 3, "minute": 11}
